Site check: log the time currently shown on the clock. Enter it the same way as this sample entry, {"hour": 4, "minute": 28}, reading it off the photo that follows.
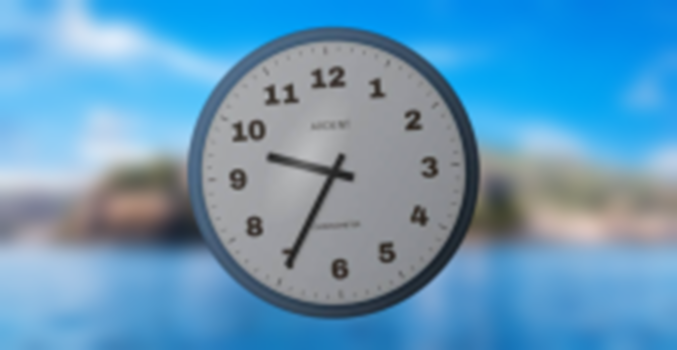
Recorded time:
{"hour": 9, "minute": 35}
